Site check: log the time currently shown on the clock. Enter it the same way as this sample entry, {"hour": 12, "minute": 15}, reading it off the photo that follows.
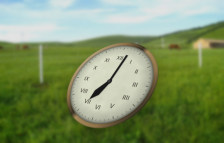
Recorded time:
{"hour": 7, "minute": 2}
